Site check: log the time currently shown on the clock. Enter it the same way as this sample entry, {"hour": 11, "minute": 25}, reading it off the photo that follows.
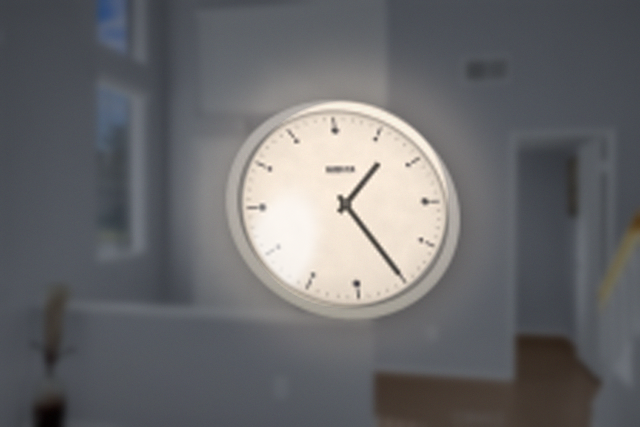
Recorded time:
{"hour": 1, "minute": 25}
